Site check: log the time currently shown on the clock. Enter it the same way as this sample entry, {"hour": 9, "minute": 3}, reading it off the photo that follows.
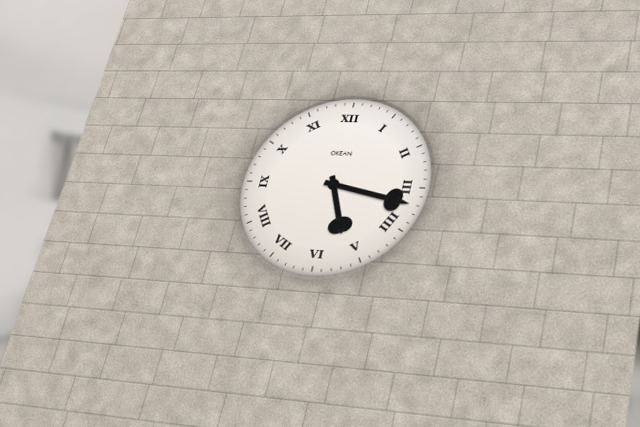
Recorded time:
{"hour": 5, "minute": 17}
